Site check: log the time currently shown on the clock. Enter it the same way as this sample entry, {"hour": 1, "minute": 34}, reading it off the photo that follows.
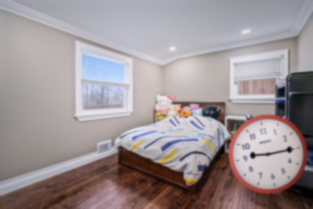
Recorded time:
{"hour": 9, "minute": 15}
